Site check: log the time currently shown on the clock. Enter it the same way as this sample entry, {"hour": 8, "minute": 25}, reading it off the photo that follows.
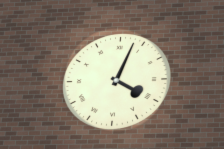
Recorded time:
{"hour": 4, "minute": 3}
